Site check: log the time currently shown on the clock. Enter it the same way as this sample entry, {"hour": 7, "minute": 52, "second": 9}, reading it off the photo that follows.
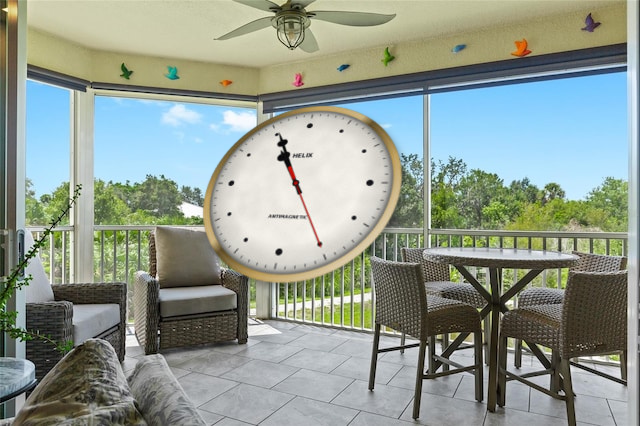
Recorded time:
{"hour": 10, "minute": 55, "second": 25}
